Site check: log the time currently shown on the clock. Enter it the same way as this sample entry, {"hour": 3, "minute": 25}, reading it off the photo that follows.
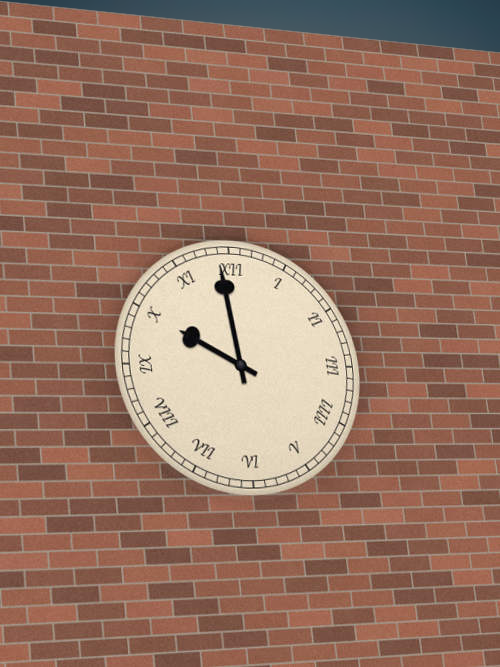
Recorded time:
{"hour": 9, "minute": 59}
